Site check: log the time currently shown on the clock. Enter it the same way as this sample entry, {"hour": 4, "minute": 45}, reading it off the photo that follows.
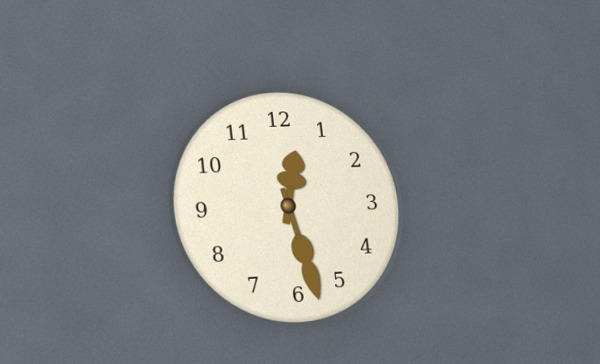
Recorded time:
{"hour": 12, "minute": 28}
